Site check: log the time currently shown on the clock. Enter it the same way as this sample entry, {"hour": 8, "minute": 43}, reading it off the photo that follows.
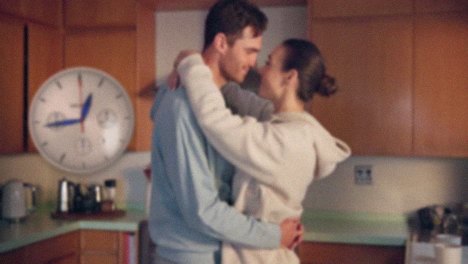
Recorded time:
{"hour": 12, "minute": 44}
